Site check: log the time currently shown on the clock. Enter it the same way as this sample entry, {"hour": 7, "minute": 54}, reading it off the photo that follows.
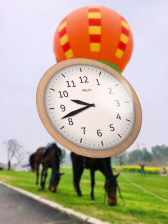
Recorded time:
{"hour": 9, "minute": 42}
